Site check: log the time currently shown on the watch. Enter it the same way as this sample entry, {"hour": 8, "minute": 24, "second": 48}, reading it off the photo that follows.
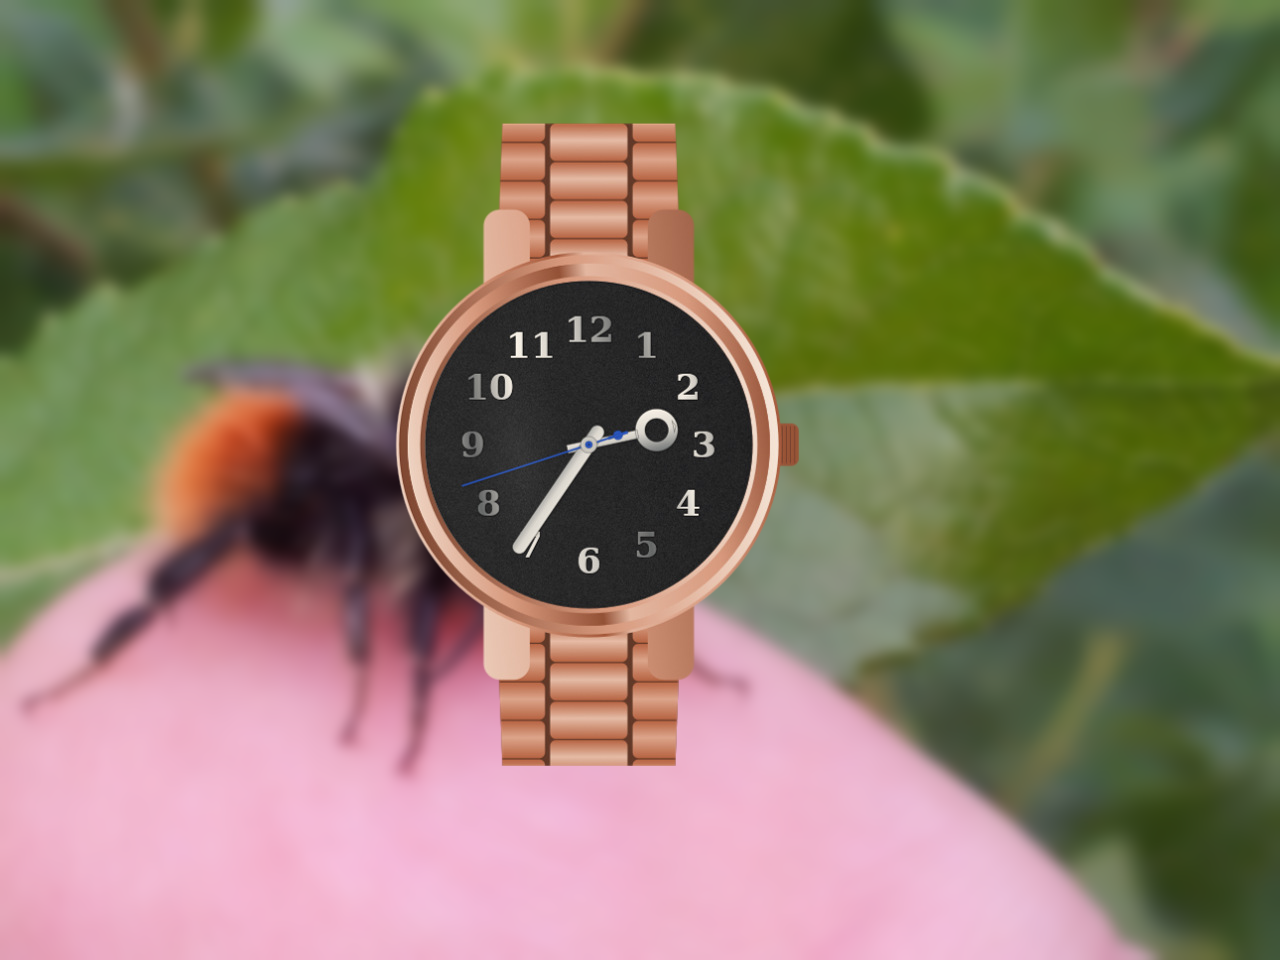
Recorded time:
{"hour": 2, "minute": 35, "second": 42}
